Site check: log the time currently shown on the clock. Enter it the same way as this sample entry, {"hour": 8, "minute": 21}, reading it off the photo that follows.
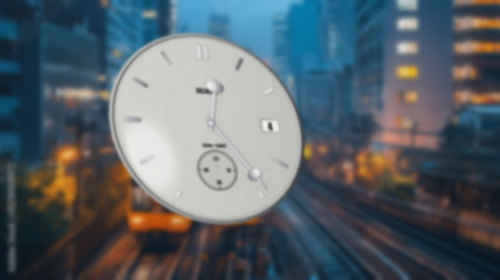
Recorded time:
{"hour": 12, "minute": 24}
